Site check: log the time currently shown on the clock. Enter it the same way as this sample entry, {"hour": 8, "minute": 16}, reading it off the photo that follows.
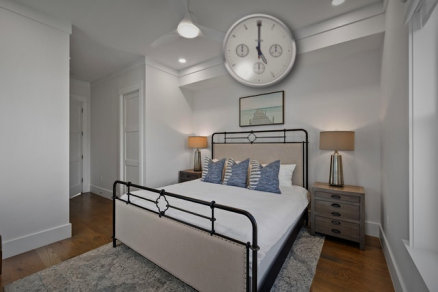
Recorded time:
{"hour": 5, "minute": 0}
